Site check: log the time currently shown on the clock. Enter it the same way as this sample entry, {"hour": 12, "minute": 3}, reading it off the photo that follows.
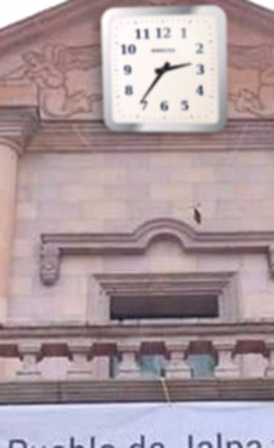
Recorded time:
{"hour": 2, "minute": 36}
